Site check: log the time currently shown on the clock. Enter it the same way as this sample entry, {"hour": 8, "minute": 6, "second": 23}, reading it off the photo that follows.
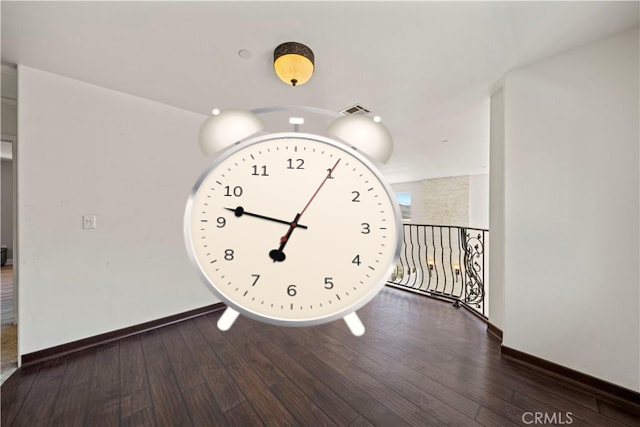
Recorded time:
{"hour": 6, "minute": 47, "second": 5}
